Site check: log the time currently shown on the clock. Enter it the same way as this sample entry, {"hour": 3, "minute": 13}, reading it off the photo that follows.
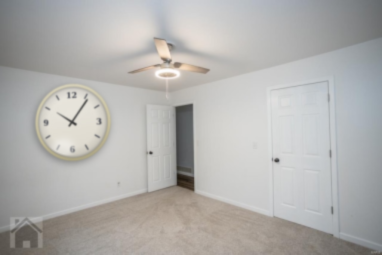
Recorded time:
{"hour": 10, "minute": 6}
